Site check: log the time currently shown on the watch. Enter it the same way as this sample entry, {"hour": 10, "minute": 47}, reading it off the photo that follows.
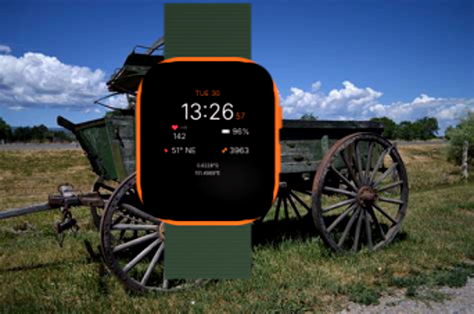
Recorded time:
{"hour": 13, "minute": 26}
